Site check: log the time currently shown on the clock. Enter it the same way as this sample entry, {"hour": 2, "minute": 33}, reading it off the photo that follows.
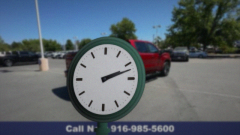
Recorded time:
{"hour": 2, "minute": 12}
